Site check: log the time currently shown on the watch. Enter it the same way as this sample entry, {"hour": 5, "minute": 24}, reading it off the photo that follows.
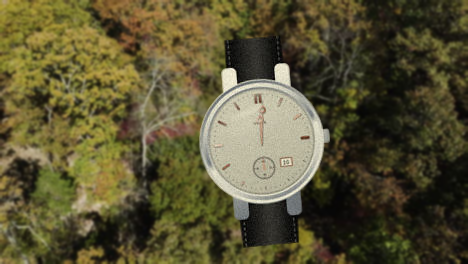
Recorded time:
{"hour": 12, "minute": 1}
